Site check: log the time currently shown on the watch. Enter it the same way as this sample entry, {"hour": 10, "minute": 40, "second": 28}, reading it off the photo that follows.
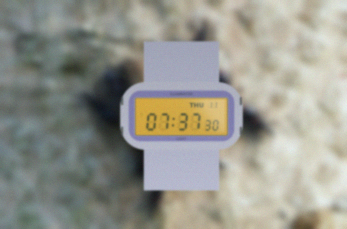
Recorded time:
{"hour": 7, "minute": 37, "second": 30}
